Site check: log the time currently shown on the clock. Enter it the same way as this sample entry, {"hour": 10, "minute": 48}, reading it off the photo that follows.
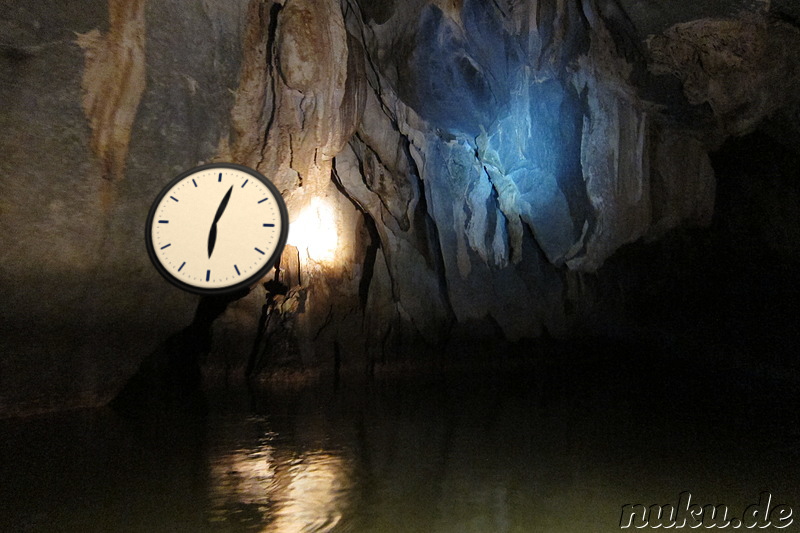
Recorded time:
{"hour": 6, "minute": 3}
